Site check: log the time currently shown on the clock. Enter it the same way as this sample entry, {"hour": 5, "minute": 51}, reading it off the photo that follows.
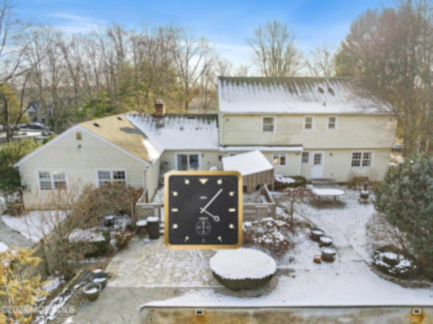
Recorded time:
{"hour": 4, "minute": 7}
